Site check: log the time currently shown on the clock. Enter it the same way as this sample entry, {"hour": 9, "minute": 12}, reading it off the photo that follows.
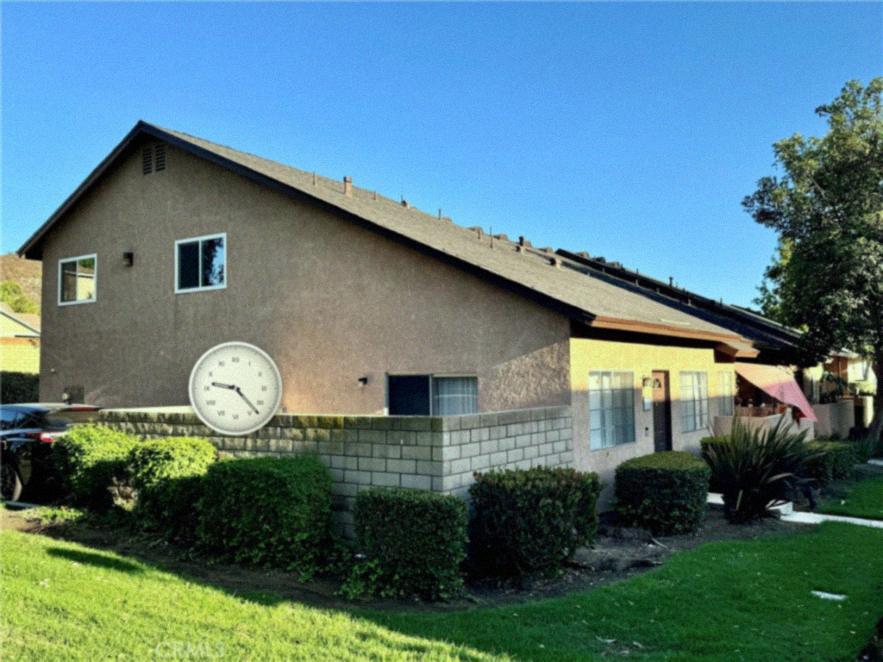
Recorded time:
{"hour": 9, "minute": 23}
